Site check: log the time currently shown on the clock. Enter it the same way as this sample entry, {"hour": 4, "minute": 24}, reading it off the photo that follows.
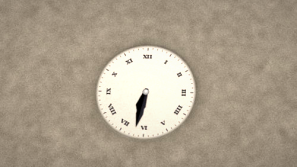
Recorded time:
{"hour": 6, "minute": 32}
